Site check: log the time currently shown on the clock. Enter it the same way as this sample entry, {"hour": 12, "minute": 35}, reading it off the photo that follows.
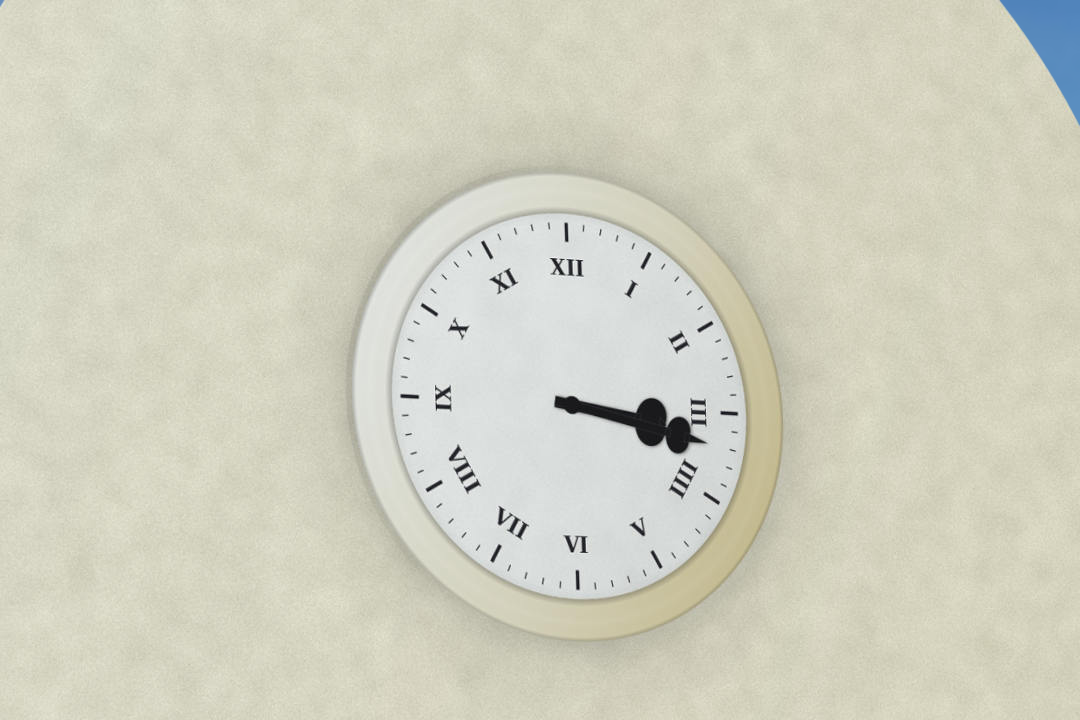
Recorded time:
{"hour": 3, "minute": 17}
